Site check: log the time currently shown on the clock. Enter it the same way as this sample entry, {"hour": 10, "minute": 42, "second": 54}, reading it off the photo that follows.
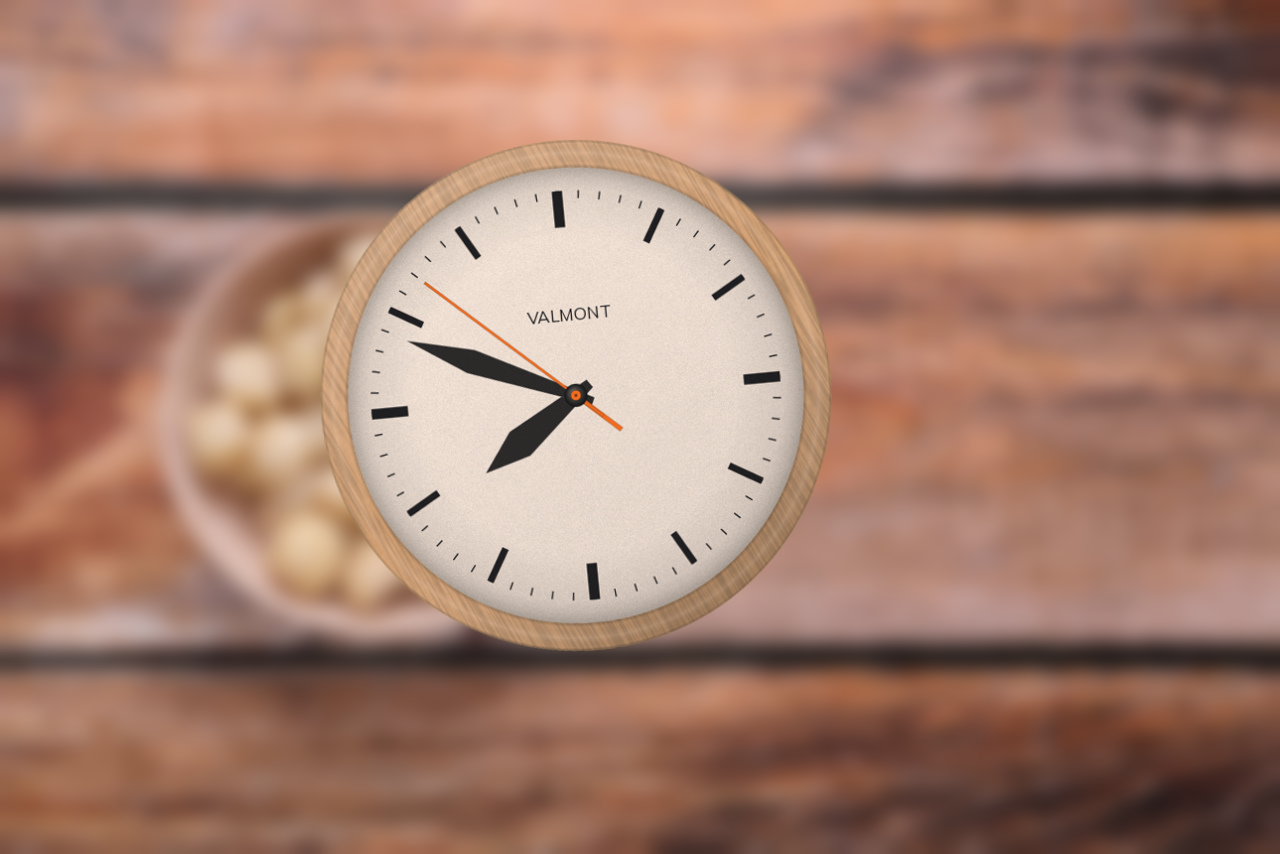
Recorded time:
{"hour": 7, "minute": 48, "second": 52}
